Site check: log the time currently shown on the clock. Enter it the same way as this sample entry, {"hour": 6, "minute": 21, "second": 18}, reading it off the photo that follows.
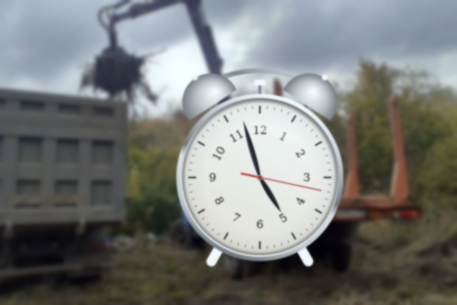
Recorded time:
{"hour": 4, "minute": 57, "second": 17}
